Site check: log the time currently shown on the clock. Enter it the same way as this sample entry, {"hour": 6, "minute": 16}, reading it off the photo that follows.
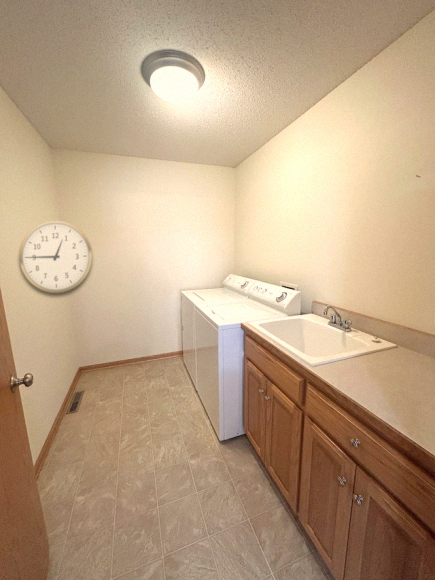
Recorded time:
{"hour": 12, "minute": 45}
